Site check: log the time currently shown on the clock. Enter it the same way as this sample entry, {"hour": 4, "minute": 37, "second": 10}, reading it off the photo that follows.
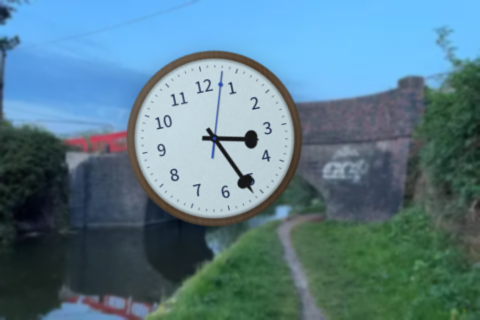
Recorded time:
{"hour": 3, "minute": 26, "second": 3}
